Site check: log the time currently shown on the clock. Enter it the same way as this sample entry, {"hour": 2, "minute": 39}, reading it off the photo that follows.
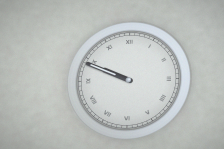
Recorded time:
{"hour": 9, "minute": 49}
